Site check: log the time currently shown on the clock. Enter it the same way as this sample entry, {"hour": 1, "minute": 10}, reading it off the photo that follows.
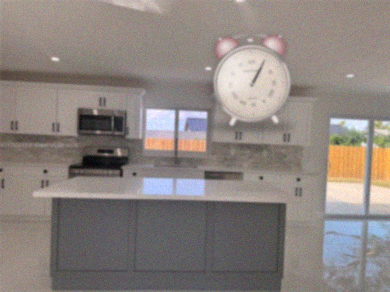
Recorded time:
{"hour": 1, "minute": 5}
